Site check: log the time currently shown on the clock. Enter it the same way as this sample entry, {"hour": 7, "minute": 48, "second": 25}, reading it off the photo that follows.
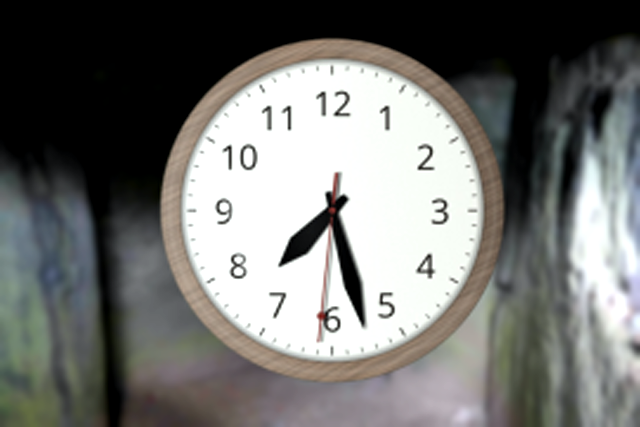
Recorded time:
{"hour": 7, "minute": 27, "second": 31}
